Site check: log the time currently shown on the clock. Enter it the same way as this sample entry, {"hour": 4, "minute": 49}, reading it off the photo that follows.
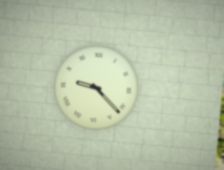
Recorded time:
{"hour": 9, "minute": 22}
